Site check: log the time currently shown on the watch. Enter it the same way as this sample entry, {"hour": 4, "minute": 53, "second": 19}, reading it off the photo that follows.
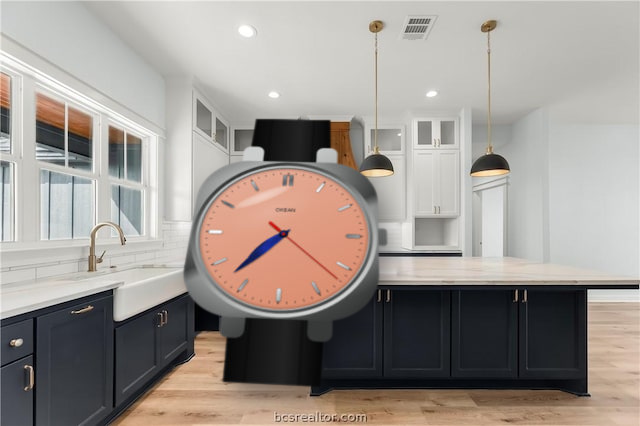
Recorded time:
{"hour": 7, "minute": 37, "second": 22}
